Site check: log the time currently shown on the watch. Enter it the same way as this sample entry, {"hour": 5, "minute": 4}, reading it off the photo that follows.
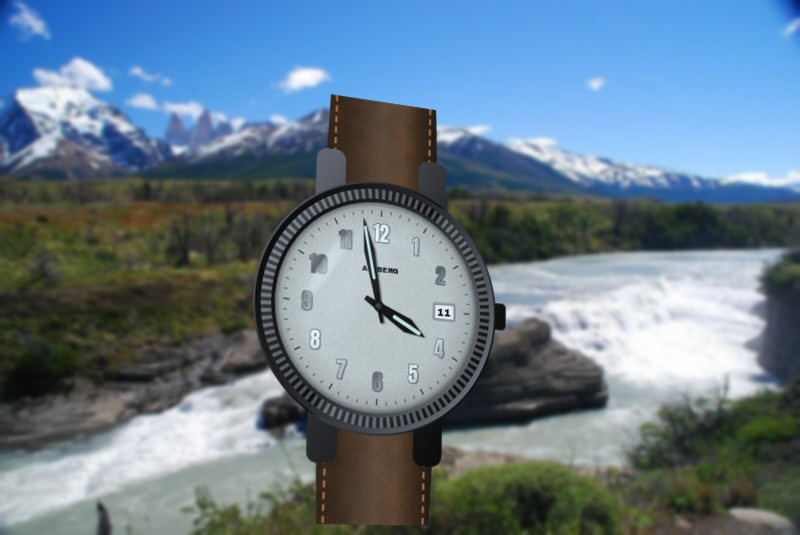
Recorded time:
{"hour": 3, "minute": 58}
